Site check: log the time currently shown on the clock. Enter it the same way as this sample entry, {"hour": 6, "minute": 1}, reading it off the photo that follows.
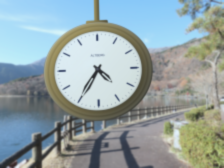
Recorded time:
{"hour": 4, "minute": 35}
